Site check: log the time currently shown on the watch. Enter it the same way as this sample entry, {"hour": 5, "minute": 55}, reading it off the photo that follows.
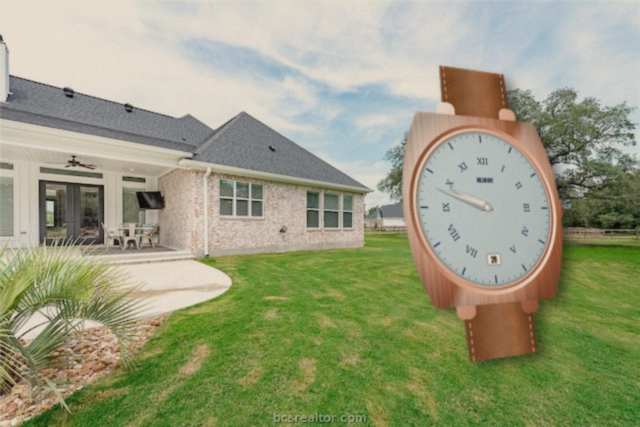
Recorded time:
{"hour": 9, "minute": 48}
